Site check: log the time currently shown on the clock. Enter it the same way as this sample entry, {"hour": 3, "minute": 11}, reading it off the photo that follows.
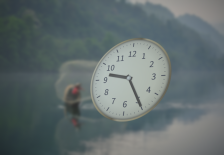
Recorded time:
{"hour": 9, "minute": 25}
